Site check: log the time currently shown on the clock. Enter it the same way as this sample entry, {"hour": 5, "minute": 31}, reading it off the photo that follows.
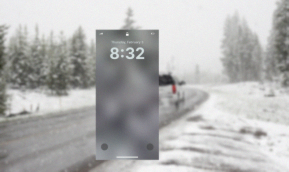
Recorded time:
{"hour": 8, "minute": 32}
